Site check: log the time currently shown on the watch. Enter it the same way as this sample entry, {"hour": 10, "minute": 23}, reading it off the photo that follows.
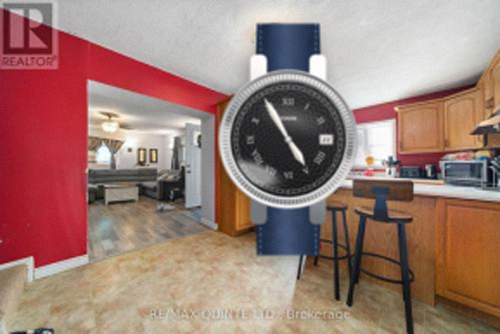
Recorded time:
{"hour": 4, "minute": 55}
